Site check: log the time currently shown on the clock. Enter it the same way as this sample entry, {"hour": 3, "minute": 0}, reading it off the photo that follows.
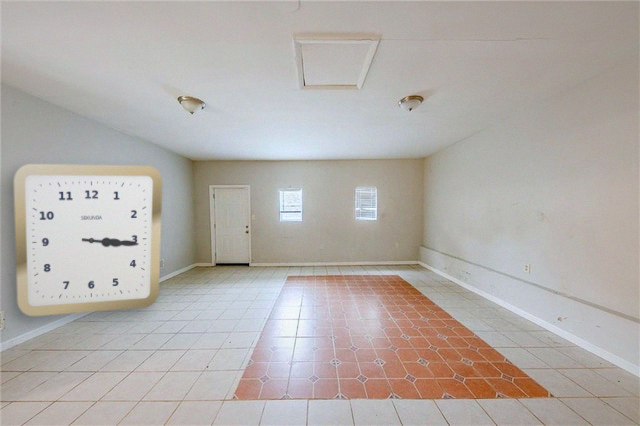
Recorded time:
{"hour": 3, "minute": 16}
